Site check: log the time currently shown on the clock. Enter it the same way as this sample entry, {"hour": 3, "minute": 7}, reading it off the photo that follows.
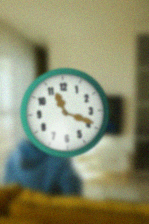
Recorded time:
{"hour": 11, "minute": 19}
